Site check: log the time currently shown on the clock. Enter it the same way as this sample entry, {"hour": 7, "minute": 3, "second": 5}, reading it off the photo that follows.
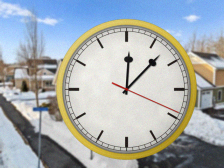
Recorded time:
{"hour": 12, "minute": 7, "second": 19}
